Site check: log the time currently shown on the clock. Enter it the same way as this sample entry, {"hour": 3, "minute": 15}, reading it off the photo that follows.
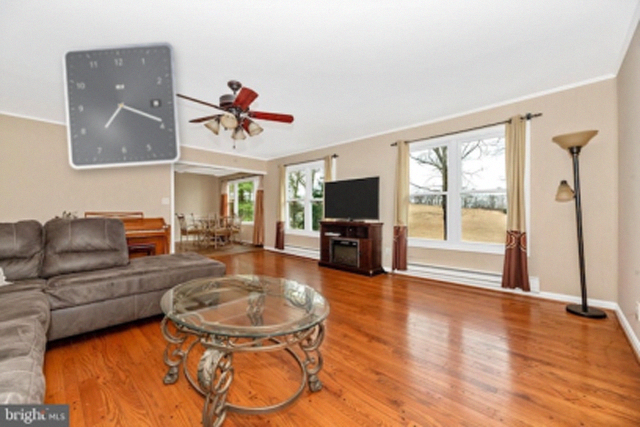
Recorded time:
{"hour": 7, "minute": 19}
